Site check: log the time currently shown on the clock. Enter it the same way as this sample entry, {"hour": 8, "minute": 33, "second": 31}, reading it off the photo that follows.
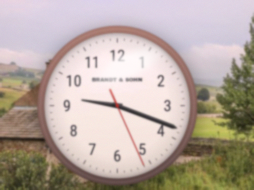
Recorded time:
{"hour": 9, "minute": 18, "second": 26}
